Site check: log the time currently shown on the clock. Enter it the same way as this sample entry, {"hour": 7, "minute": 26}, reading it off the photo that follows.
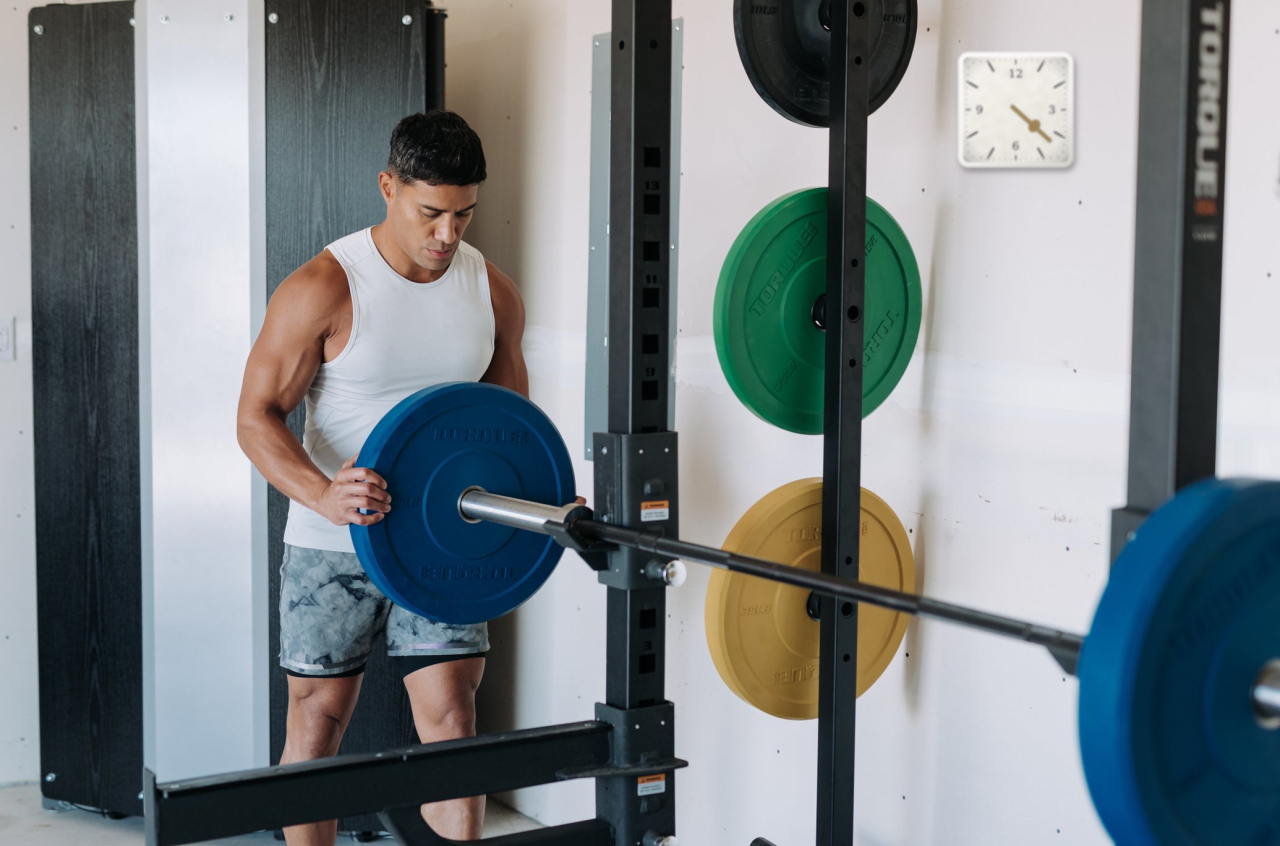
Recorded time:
{"hour": 4, "minute": 22}
